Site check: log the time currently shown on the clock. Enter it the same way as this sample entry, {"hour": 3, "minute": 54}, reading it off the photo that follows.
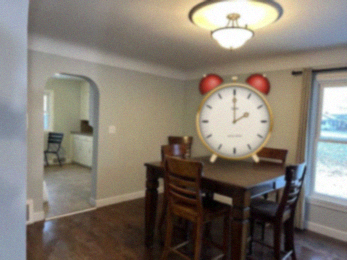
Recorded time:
{"hour": 2, "minute": 0}
